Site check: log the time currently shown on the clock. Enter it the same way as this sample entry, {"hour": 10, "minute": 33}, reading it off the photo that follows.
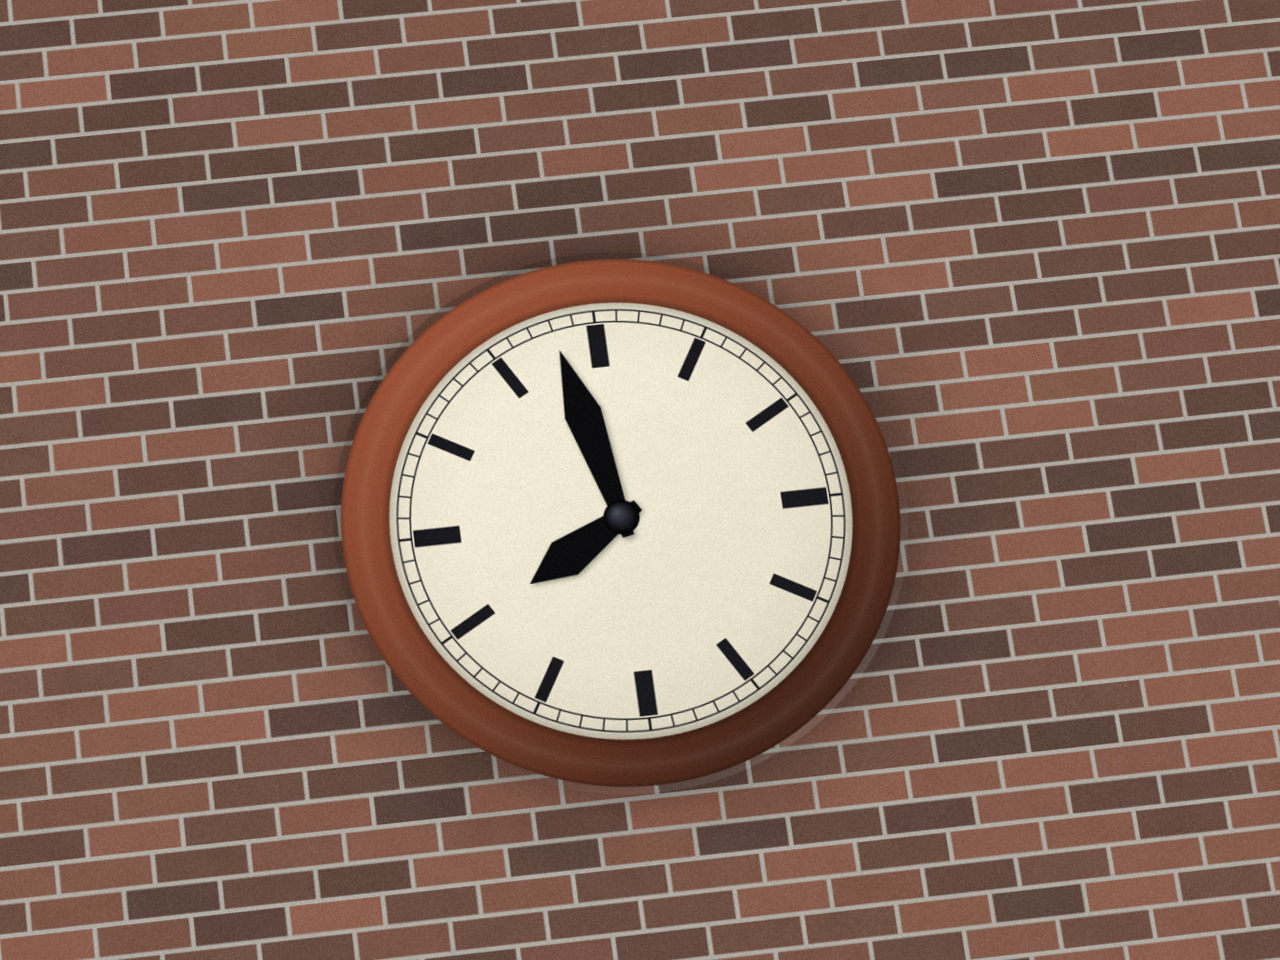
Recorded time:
{"hour": 7, "minute": 58}
